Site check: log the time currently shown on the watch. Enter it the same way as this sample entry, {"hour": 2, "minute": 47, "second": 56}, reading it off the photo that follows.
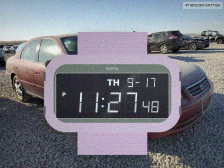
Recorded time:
{"hour": 11, "minute": 27, "second": 48}
